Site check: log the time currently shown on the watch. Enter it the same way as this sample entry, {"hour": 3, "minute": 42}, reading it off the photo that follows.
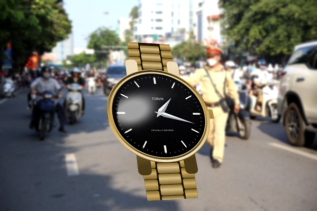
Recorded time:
{"hour": 1, "minute": 18}
